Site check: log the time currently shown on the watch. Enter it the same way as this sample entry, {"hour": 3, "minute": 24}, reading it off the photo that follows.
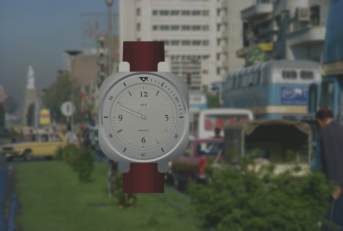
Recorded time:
{"hour": 9, "minute": 49}
